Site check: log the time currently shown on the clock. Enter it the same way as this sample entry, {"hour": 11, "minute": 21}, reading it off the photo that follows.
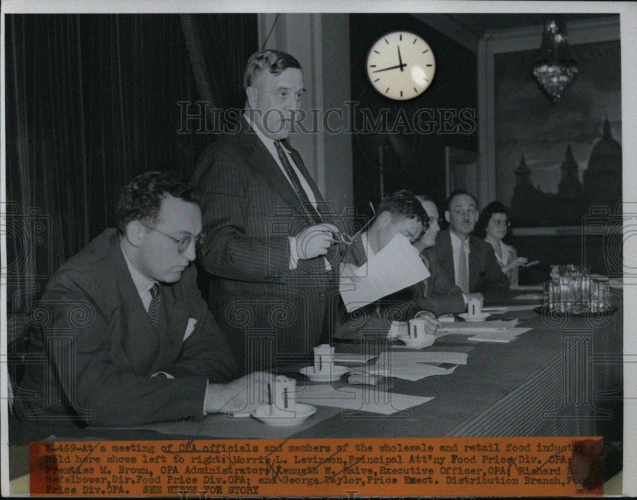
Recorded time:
{"hour": 11, "minute": 43}
